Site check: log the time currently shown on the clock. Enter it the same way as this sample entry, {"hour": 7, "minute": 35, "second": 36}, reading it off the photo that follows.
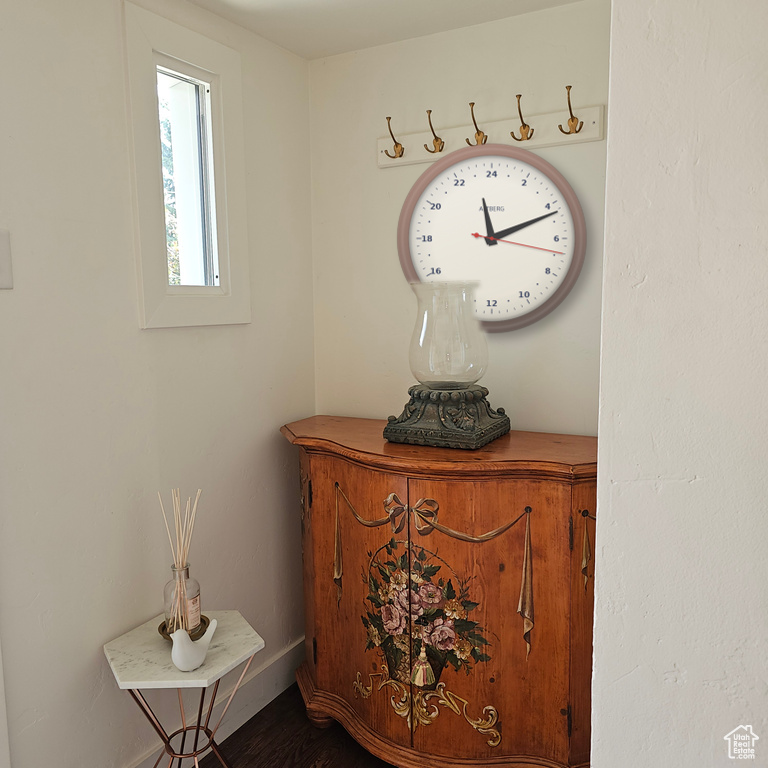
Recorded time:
{"hour": 23, "minute": 11, "second": 17}
